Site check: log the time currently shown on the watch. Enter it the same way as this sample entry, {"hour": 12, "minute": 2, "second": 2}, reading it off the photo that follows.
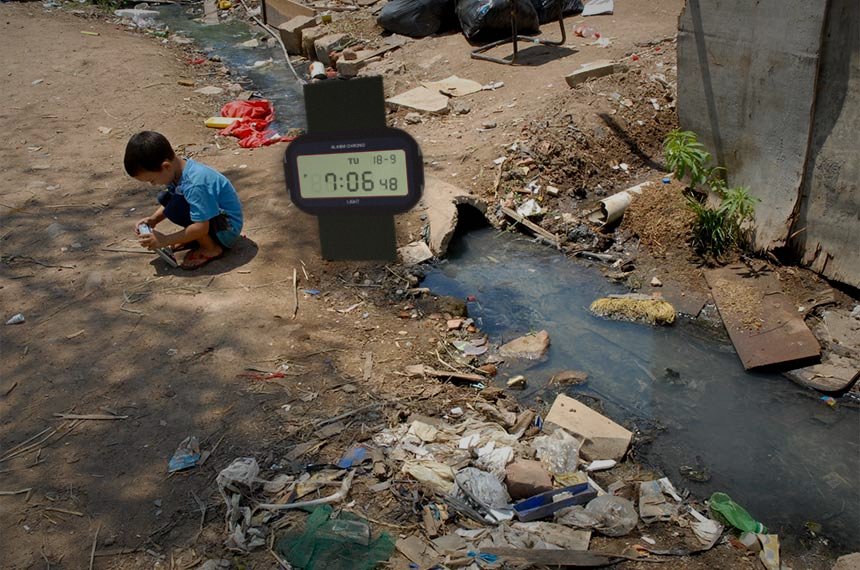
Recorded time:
{"hour": 7, "minute": 6, "second": 48}
